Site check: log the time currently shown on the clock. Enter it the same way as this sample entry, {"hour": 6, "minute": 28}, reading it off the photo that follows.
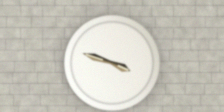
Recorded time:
{"hour": 3, "minute": 48}
